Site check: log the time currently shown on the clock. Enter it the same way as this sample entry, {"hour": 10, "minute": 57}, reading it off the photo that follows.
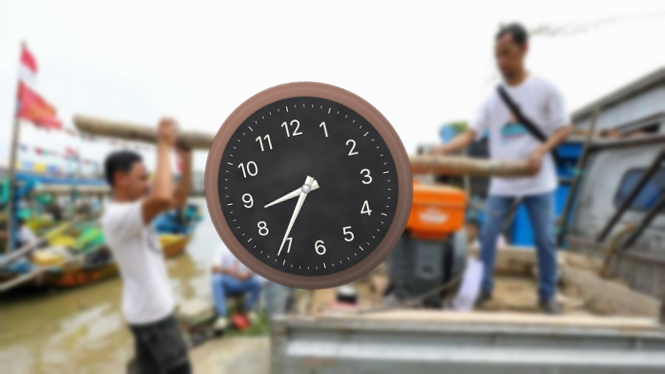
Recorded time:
{"hour": 8, "minute": 36}
